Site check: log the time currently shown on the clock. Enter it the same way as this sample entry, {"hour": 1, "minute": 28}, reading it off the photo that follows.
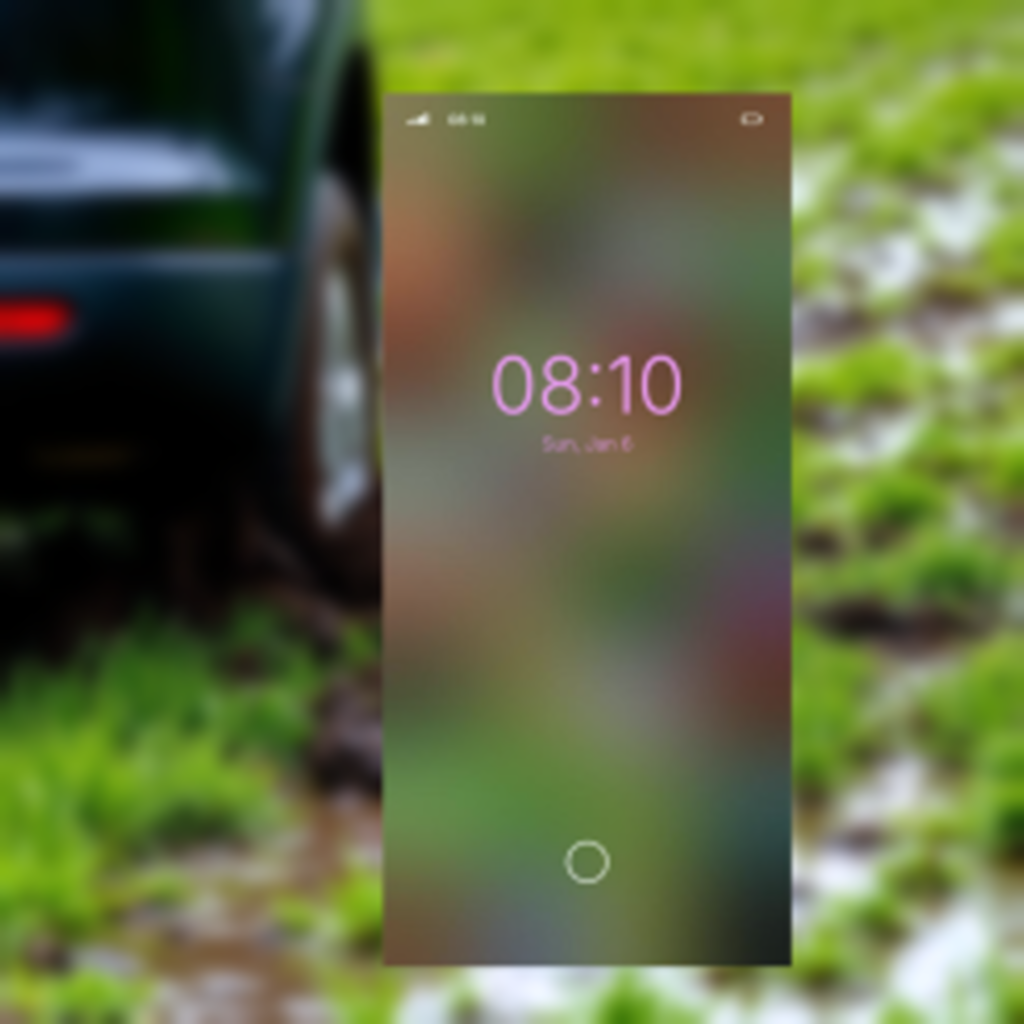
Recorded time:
{"hour": 8, "minute": 10}
